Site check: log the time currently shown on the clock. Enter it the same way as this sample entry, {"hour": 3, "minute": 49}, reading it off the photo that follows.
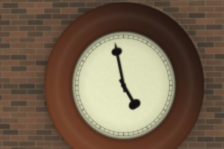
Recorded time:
{"hour": 4, "minute": 58}
